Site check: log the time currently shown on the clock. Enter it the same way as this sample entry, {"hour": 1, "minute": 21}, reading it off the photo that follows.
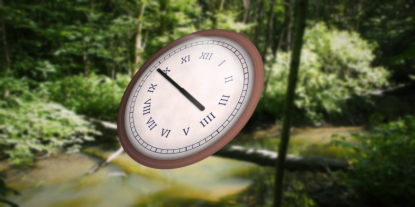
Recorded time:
{"hour": 3, "minute": 49}
